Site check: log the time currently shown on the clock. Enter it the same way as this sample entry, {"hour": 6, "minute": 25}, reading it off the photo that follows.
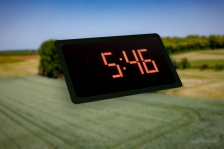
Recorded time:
{"hour": 5, "minute": 46}
